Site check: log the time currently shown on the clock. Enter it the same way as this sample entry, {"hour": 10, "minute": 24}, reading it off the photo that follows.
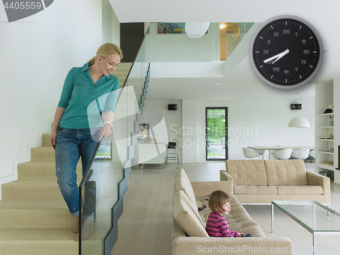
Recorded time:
{"hour": 7, "minute": 41}
